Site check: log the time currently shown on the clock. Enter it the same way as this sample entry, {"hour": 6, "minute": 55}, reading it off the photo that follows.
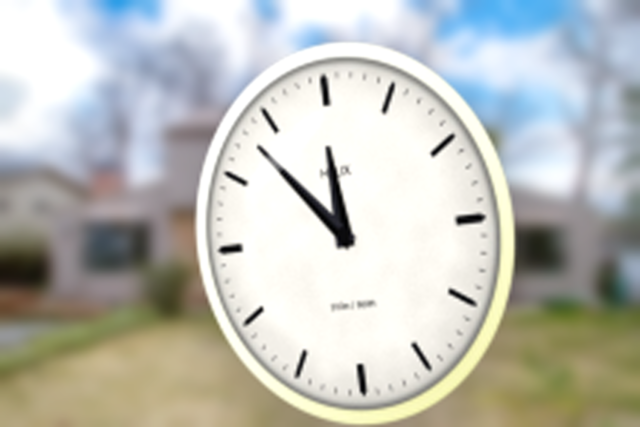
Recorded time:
{"hour": 11, "minute": 53}
